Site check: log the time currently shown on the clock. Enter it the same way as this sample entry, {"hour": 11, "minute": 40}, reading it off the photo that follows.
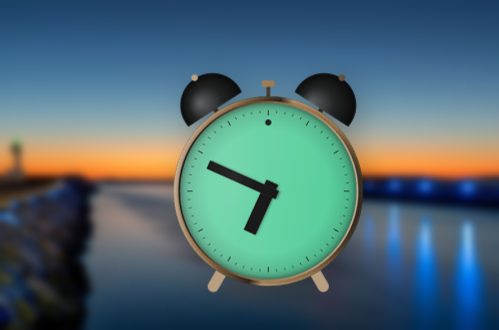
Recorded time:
{"hour": 6, "minute": 49}
